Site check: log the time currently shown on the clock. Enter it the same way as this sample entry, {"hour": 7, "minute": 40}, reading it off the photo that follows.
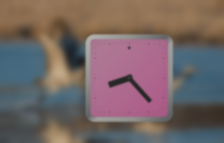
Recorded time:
{"hour": 8, "minute": 23}
